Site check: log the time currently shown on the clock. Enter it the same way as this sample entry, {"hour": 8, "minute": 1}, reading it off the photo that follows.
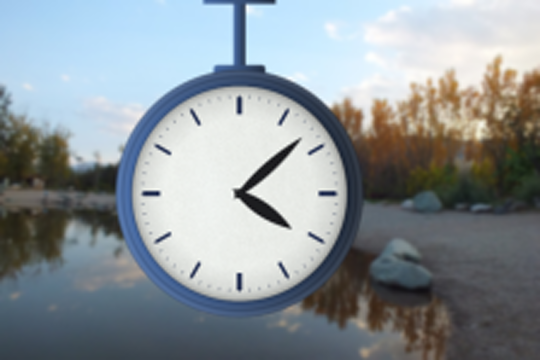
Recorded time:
{"hour": 4, "minute": 8}
